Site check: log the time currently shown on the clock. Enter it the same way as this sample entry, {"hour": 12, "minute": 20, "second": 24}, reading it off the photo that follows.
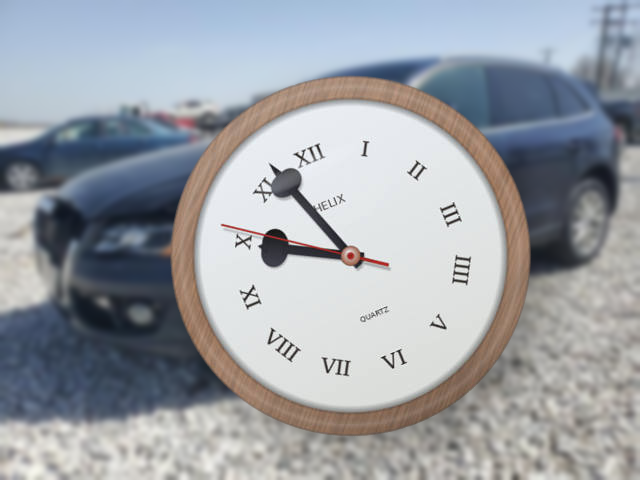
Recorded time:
{"hour": 9, "minute": 56, "second": 51}
